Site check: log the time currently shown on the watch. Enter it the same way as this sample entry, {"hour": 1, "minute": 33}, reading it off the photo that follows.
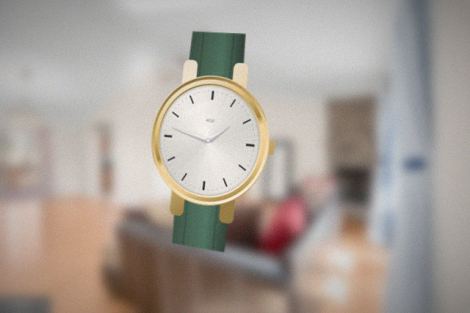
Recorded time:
{"hour": 1, "minute": 47}
